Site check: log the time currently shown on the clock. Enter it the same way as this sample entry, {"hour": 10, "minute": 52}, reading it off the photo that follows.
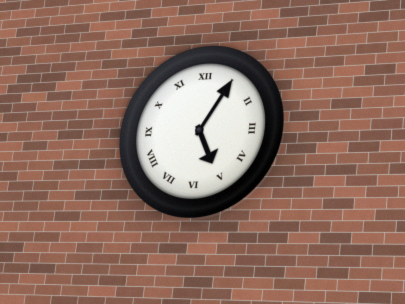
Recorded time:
{"hour": 5, "minute": 5}
